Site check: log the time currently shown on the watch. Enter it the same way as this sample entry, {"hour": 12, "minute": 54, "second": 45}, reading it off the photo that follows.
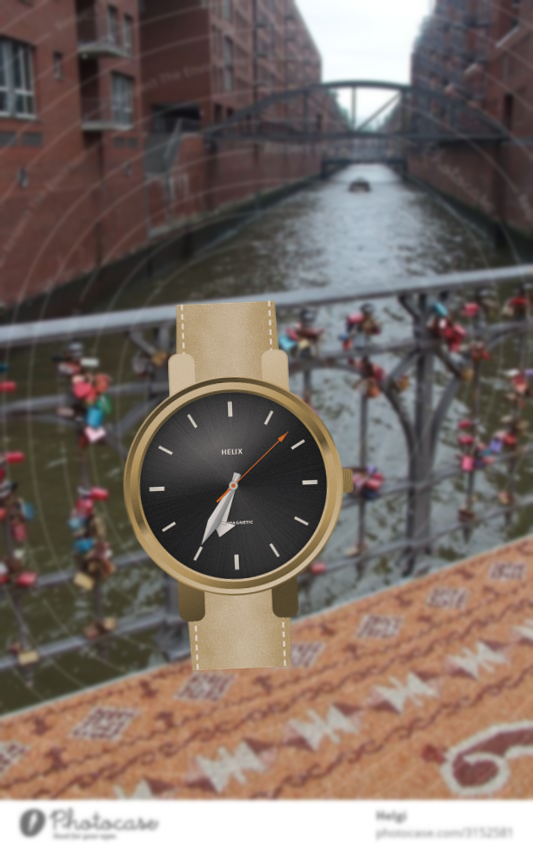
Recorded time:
{"hour": 6, "minute": 35, "second": 8}
